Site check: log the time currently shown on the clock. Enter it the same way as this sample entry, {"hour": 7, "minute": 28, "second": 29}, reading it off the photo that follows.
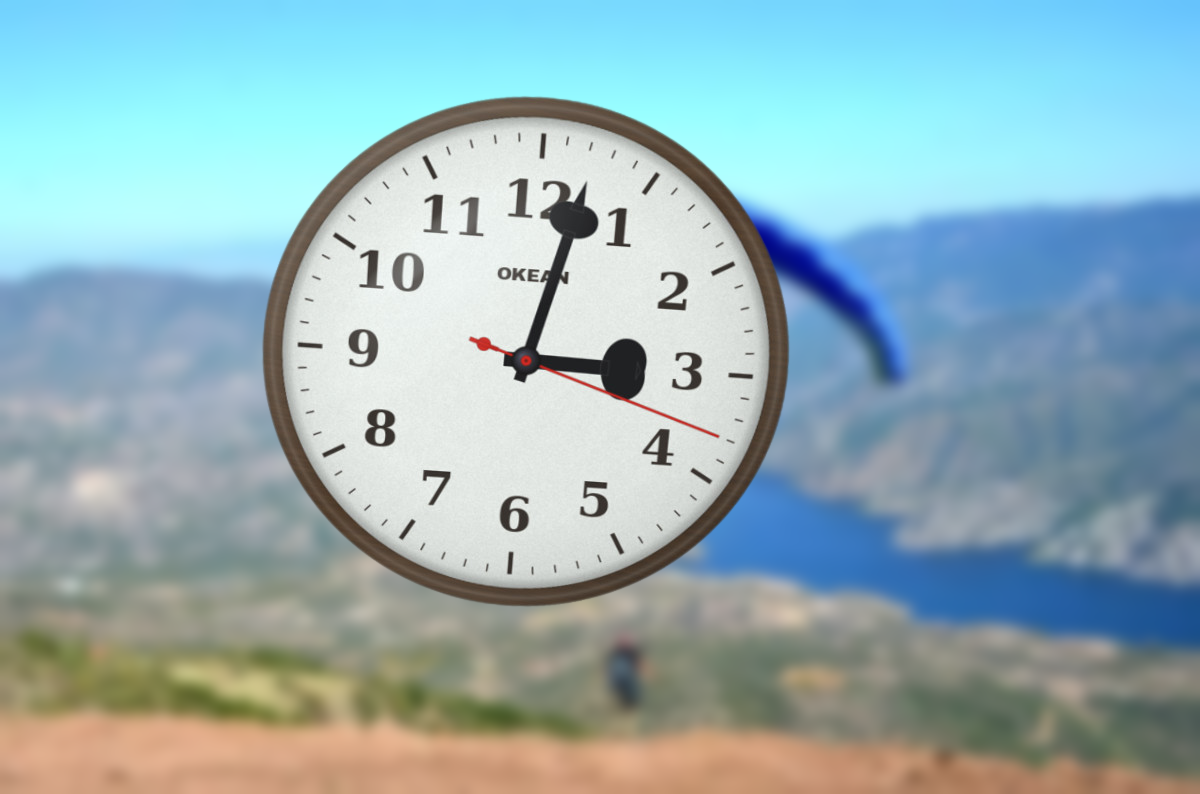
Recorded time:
{"hour": 3, "minute": 2, "second": 18}
